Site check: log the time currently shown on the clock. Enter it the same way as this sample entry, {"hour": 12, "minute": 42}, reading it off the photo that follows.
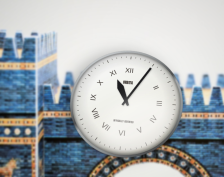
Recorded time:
{"hour": 11, "minute": 5}
